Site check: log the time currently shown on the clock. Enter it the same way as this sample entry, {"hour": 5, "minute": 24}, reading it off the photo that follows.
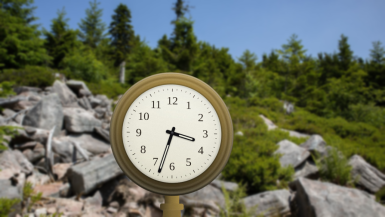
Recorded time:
{"hour": 3, "minute": 33}
